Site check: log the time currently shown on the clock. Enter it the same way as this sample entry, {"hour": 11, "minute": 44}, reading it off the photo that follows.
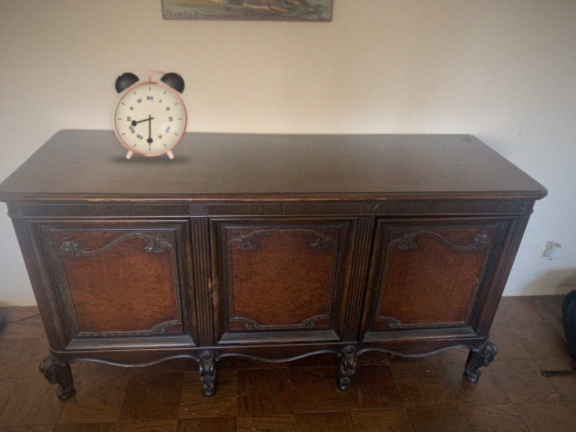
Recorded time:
{"hour": 8, "minute": 30}
